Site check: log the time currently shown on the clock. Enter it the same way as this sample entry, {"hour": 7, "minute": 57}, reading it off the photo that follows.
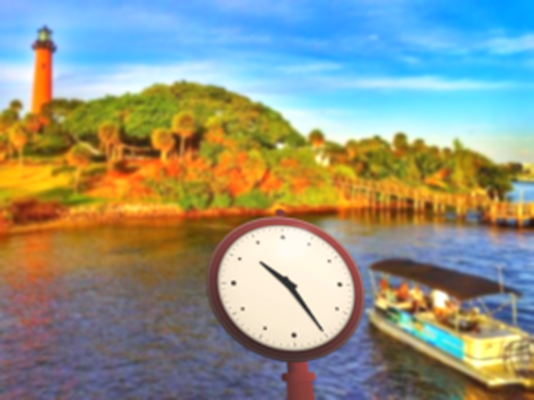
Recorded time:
{"hour": 10, "minute": 25}
